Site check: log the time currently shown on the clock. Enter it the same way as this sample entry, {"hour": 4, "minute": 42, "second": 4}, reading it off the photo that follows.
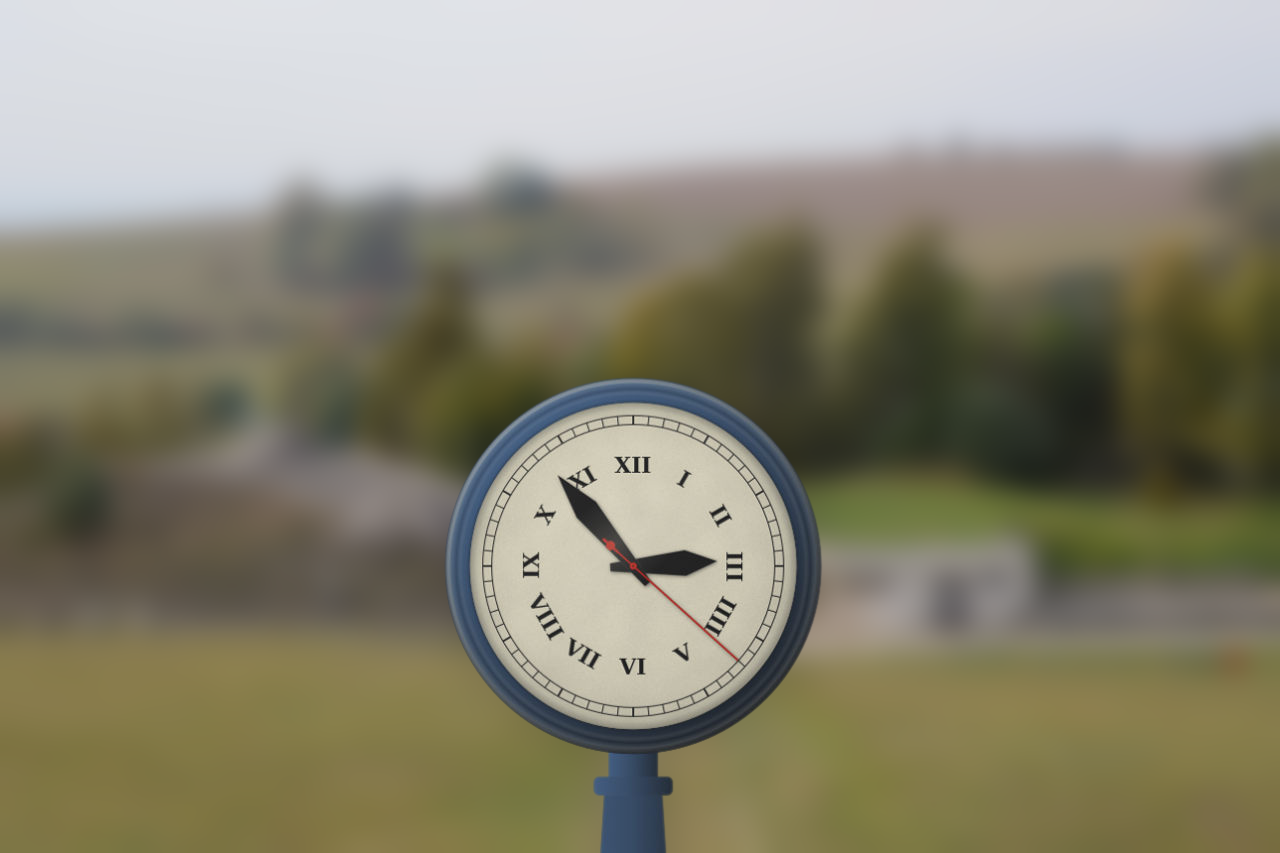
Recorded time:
{"hour": 2, "minute": 53, "second": 22}
